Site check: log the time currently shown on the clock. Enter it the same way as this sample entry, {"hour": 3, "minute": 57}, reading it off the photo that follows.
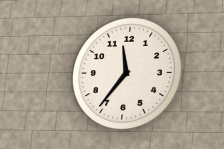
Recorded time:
{"hour": 11, "minute": 36}
